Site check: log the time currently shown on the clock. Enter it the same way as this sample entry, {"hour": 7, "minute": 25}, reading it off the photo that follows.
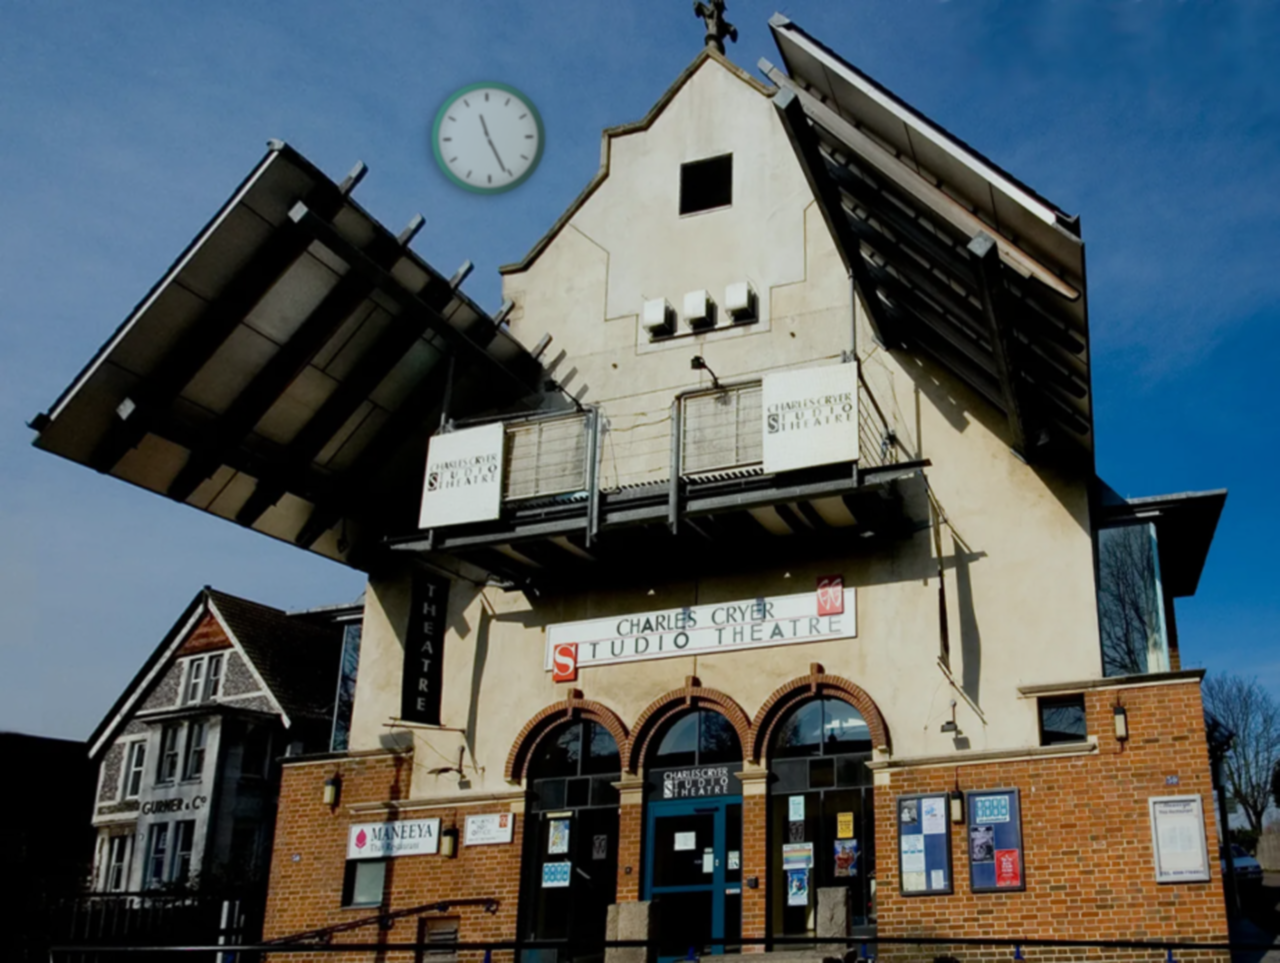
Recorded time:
{"hour": 11, "minute": 26}
